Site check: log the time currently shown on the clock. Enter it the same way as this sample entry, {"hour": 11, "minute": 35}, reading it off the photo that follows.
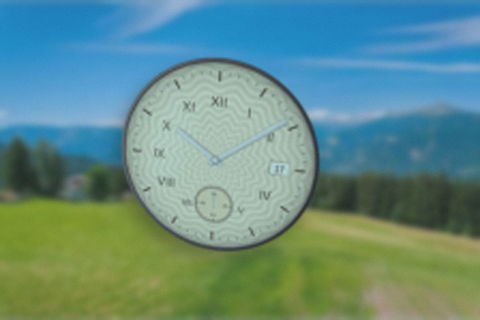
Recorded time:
{"hour": 10, "minute": 9}
